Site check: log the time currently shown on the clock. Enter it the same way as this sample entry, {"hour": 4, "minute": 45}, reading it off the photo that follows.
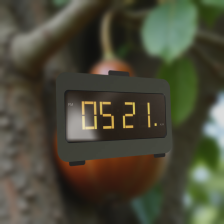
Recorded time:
{"hour": 5, "minute": 21}
